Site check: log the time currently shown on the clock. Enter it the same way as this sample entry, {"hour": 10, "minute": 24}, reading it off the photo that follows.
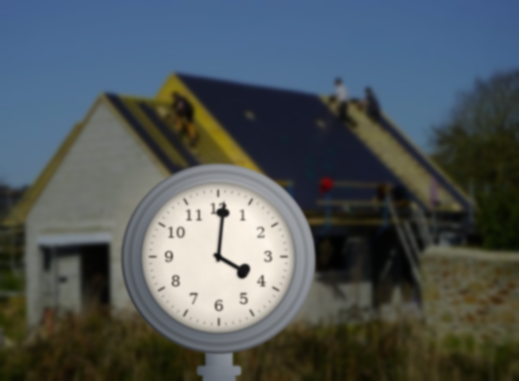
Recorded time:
{"hour": 4, "minute": 1}
